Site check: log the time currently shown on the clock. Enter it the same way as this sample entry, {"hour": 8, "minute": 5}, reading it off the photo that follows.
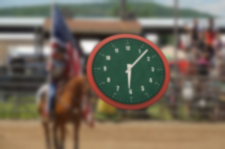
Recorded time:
{"hour": 6, "minute": 7}
